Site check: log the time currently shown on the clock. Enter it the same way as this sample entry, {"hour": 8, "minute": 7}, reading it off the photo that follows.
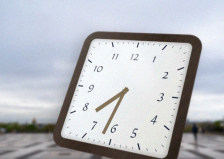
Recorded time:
{"hour": 7, "minute": 32}
